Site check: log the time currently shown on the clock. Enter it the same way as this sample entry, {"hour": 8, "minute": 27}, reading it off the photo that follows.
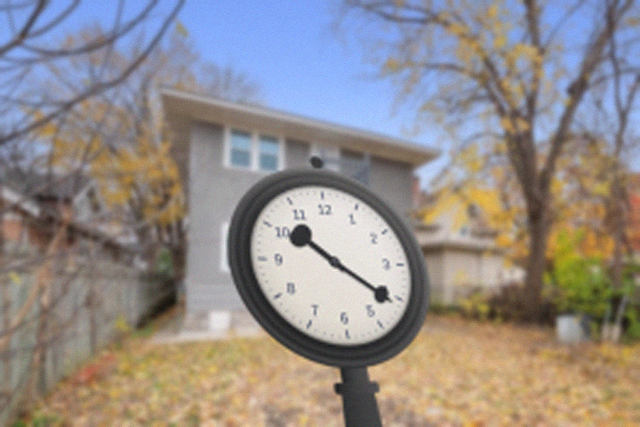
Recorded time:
{"hour": 10, "minute": 21}
